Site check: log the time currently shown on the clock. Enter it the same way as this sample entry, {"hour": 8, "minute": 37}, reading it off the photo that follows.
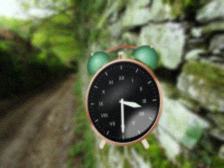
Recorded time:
{"hour": 3, "minute": 30}
